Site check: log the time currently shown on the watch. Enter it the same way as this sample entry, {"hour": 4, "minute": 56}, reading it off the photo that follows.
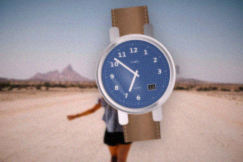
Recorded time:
{"hour": 6, "minute": 52}
